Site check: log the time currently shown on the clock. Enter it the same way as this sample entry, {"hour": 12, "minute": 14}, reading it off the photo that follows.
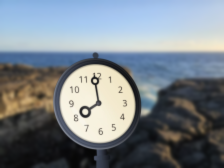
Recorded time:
{"hour": 7, "minute": 59}
